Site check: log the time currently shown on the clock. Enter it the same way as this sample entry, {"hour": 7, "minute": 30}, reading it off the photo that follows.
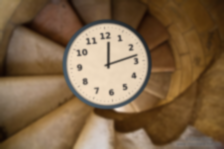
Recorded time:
{"hour": 12, "minute": 13}
